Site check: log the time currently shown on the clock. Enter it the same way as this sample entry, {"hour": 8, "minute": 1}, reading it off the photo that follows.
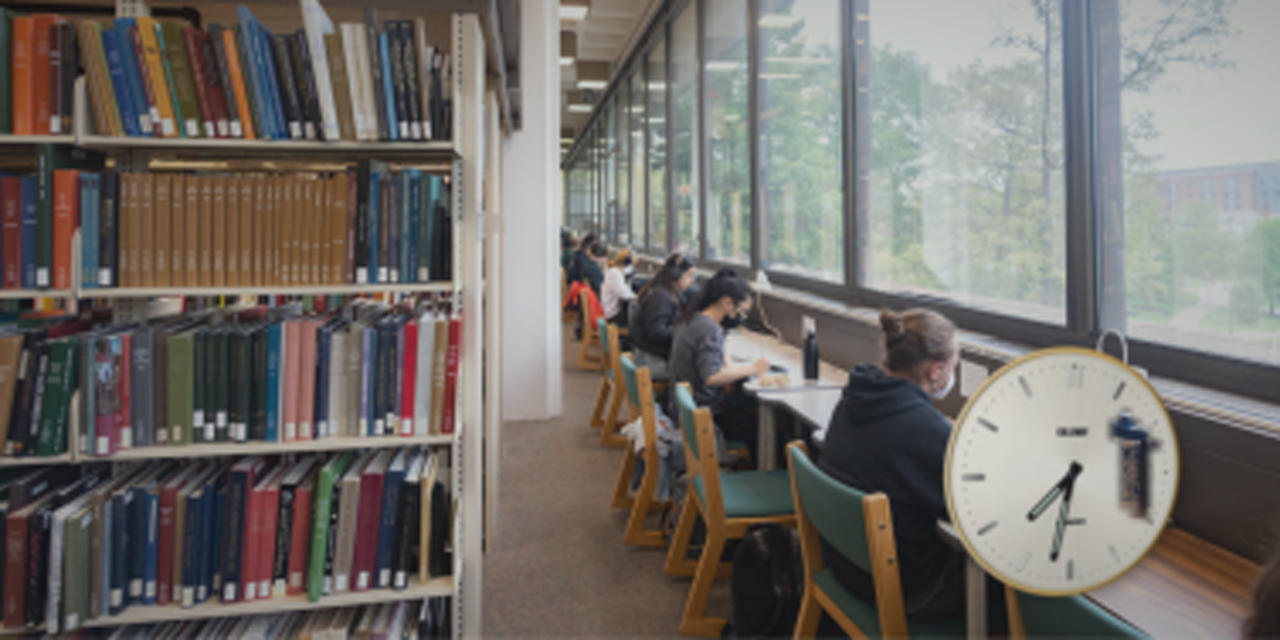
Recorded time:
{"hour": 7, "minute": 32}
